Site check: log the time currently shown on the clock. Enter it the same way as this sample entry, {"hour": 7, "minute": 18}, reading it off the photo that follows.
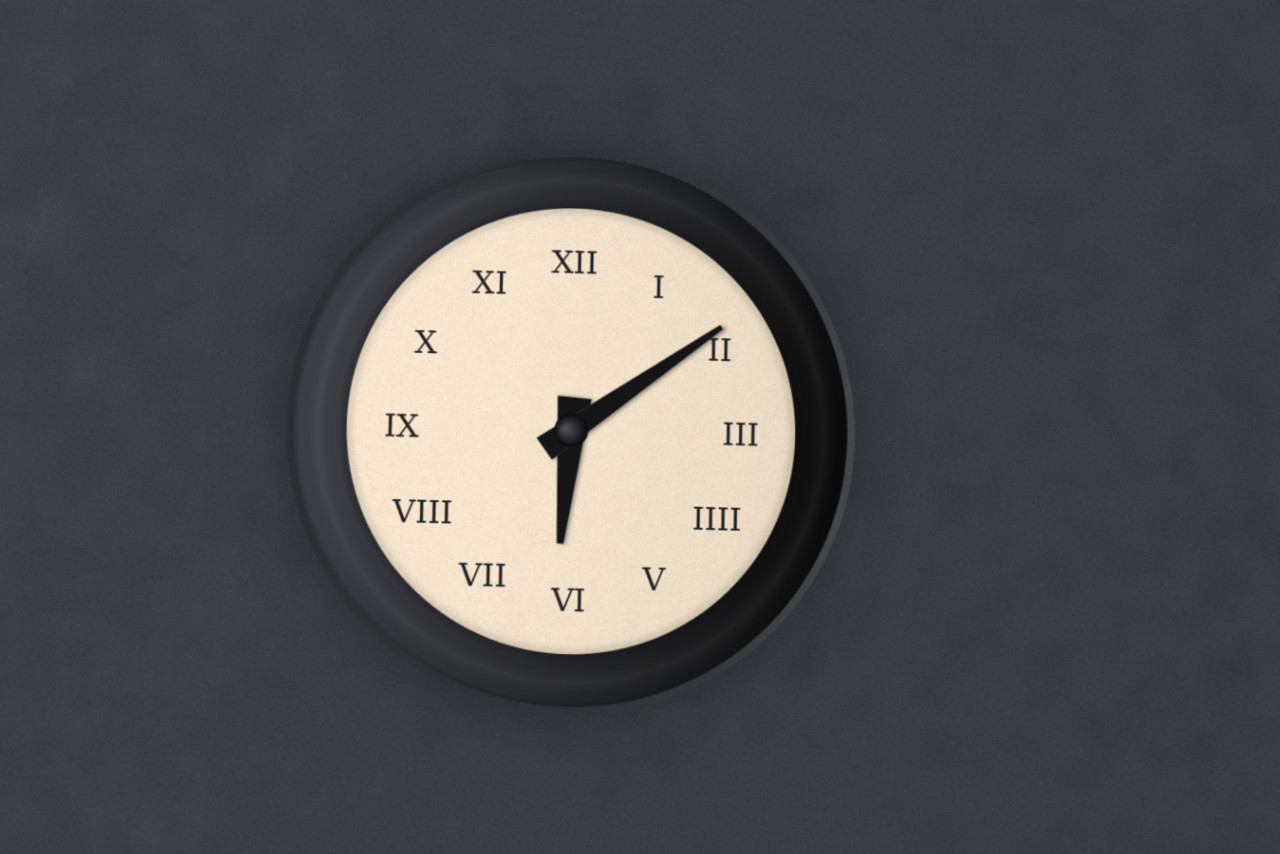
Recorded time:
{"hour": 6, "minute": 9}
